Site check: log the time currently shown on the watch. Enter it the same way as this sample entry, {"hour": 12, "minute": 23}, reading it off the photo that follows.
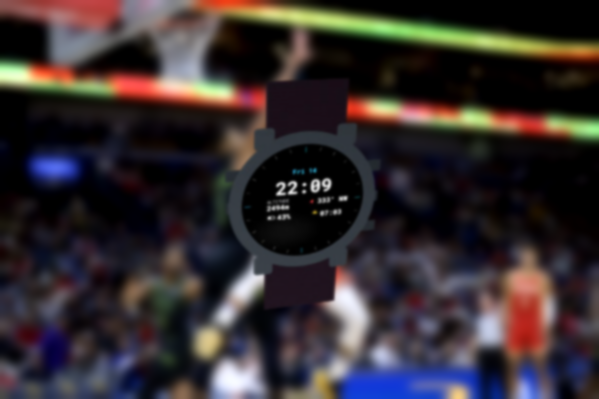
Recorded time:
{"hour": 22, "minute": 9}
